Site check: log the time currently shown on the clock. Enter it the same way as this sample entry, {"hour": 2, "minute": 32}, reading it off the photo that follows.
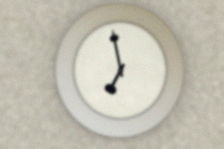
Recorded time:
{"hour": 6, "minute": 58}
